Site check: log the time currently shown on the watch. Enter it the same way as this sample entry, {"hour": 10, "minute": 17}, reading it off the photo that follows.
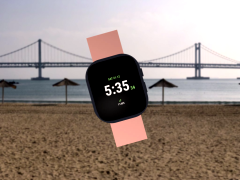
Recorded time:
{"hour": 5, "minute": 35}
